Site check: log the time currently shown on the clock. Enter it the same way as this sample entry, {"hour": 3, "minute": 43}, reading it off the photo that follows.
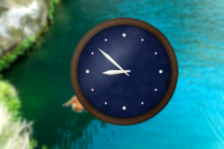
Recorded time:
{"hour": 8, "minute": 52}
